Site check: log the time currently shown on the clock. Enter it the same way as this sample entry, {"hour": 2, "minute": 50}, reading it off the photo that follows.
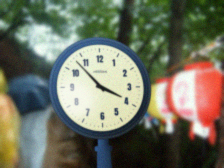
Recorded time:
{"hour": 3, "minute": 53}
